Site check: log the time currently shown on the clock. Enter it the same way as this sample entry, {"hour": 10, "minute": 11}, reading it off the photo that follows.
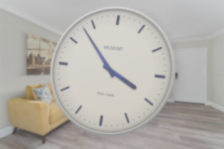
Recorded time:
{"hour": 3, "minute": 53}
